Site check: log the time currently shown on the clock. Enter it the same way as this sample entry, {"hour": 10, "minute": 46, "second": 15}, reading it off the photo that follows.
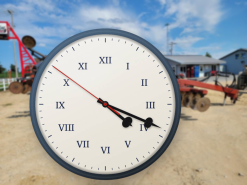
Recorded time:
{"hour": 4, "minute": 18, "second": 51}
